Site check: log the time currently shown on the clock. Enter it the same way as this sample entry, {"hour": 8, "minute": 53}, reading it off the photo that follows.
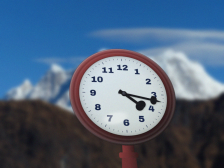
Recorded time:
{"hour": 4, "minute": 17}
